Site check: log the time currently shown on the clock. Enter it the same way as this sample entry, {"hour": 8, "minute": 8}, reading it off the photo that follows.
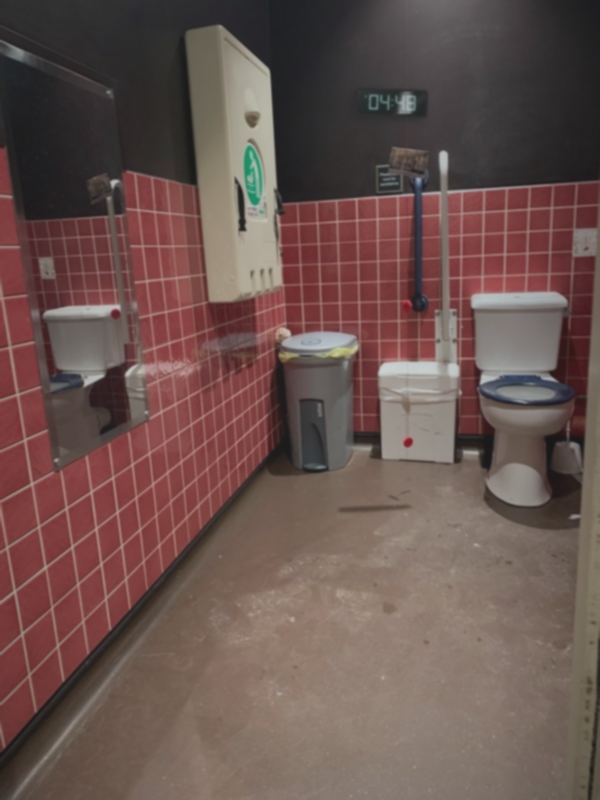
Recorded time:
{"hour": 4, "minute": 48}
